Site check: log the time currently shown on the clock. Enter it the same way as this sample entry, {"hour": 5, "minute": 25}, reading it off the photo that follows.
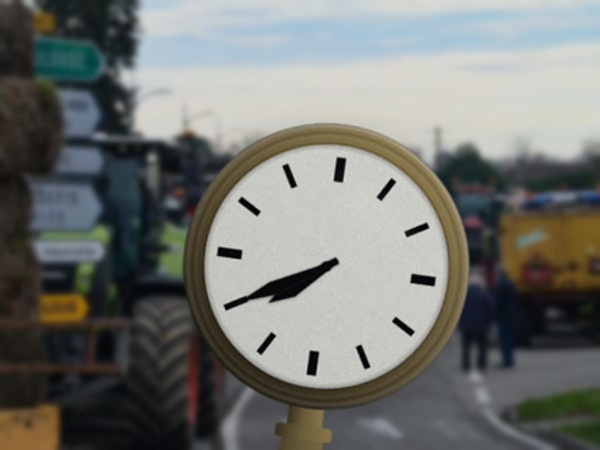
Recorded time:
{"hour": 7, "minute": 40}
